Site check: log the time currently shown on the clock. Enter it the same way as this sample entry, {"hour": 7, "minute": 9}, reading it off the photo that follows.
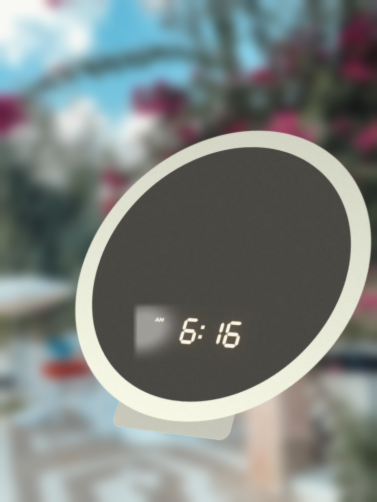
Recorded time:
{"hour": 6, "minute": 16}
